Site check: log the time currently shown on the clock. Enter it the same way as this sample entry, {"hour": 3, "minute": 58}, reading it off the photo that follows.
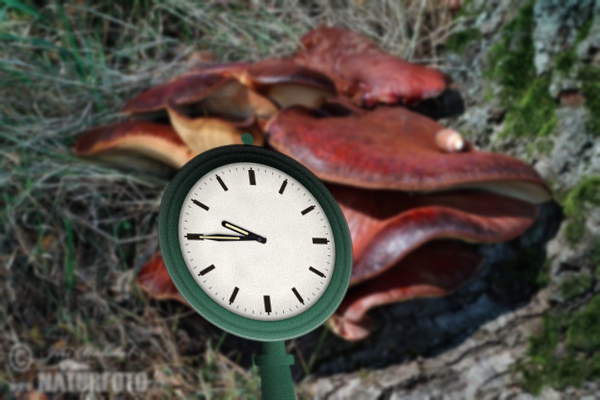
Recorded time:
{"hour": 9, "minute": 45}
